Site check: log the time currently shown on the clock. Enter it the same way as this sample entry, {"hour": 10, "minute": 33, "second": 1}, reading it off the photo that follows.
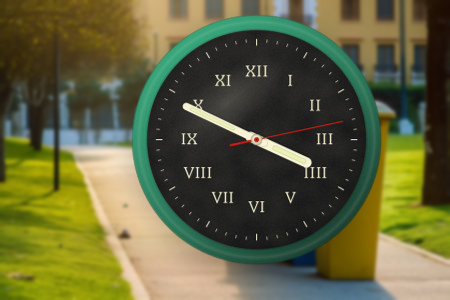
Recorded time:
{"hour": 3, "minute": 49, "second": 13}
